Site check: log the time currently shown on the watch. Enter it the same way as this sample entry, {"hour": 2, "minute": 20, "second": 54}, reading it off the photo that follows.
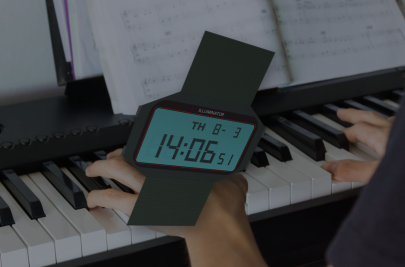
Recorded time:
{"hour": 14, "minute": 6, "second": 51}
